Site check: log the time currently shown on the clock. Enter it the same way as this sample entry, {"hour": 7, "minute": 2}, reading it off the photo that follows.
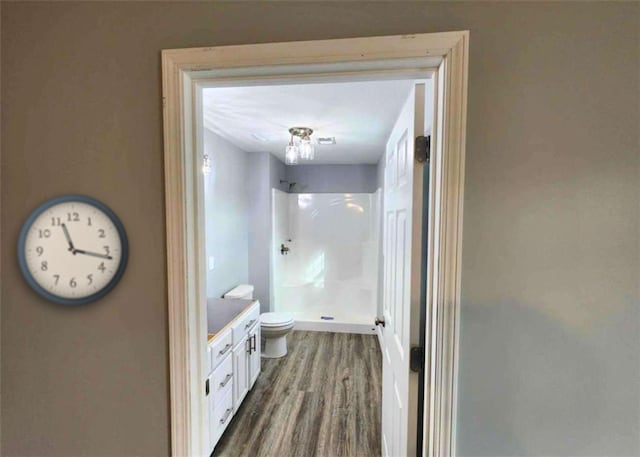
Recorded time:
{"hour": 11, "minute": 17}
